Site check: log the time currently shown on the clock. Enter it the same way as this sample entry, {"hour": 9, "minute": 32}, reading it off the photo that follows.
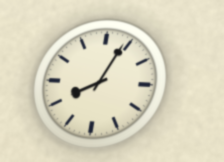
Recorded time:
{"hour": 8, "minute": 4}
